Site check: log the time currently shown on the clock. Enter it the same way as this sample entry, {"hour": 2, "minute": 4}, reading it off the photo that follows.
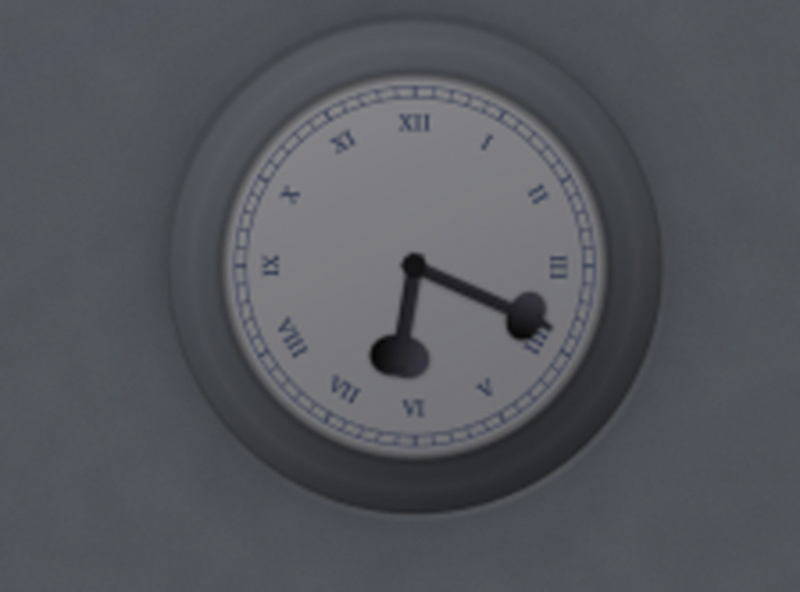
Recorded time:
{"hour": 6, "minute": 19}
